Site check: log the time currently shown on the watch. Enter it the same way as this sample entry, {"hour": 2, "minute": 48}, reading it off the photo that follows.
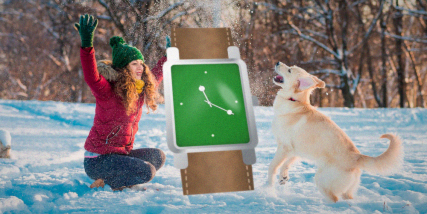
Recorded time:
{"hour": 11, "minute": 20}
